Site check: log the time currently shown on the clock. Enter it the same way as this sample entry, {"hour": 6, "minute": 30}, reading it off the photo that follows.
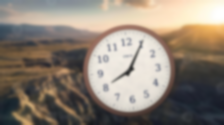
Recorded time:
{"hour": 8, "minute": 5}
